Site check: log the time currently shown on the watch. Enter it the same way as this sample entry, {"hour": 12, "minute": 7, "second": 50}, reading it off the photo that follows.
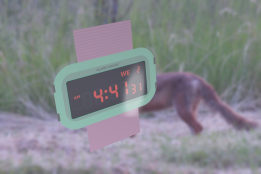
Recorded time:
{"hour": 4, "minute": 41, "second": 31}
